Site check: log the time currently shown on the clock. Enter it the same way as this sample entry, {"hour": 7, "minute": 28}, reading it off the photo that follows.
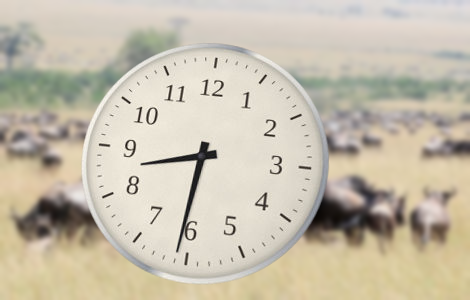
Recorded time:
{"hour": 8, "minute": 31}
